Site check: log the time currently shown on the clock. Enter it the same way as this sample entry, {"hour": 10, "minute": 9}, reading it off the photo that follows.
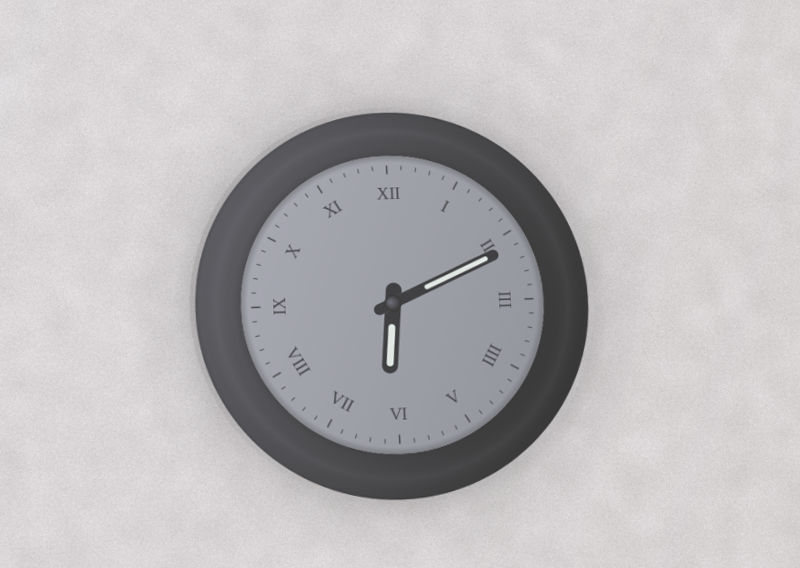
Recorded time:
{"hour": 6, "minute": 11}
